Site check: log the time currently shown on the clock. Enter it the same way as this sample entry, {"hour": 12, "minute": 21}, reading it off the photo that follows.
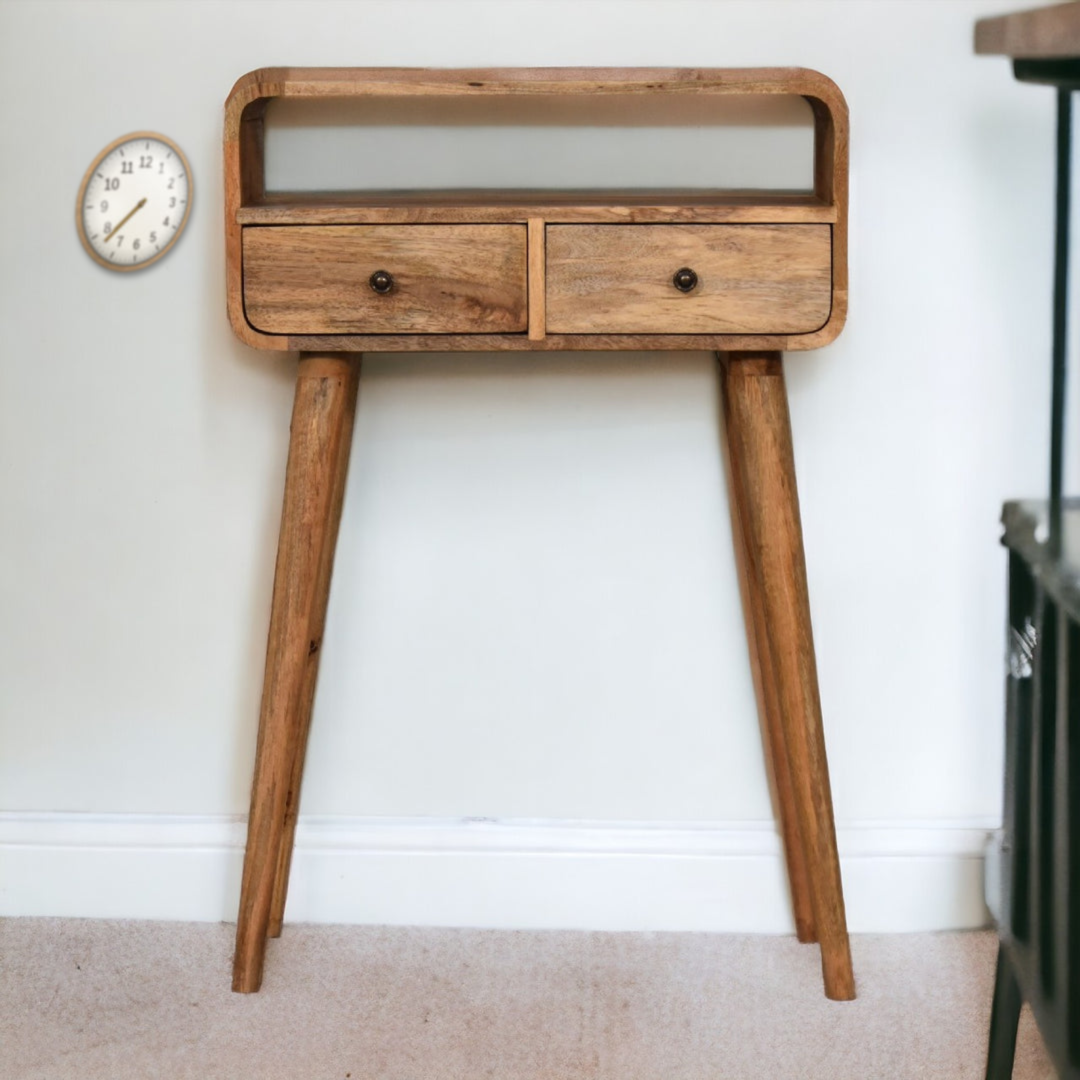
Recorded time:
{"hour": 7, "minute": 38}
